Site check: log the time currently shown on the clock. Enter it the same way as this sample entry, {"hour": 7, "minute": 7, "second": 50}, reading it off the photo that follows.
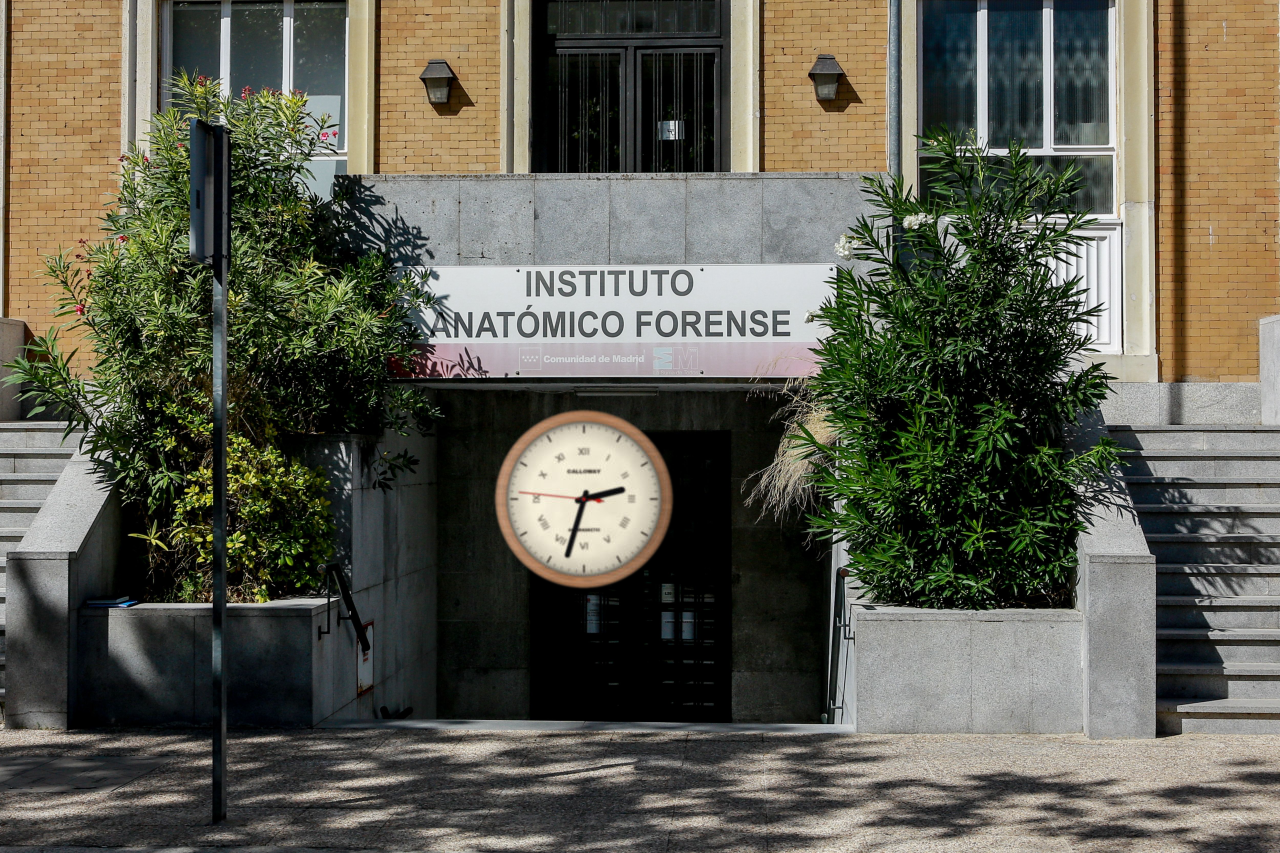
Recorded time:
{"hour": 2, "minute": 32, "second": 46}
